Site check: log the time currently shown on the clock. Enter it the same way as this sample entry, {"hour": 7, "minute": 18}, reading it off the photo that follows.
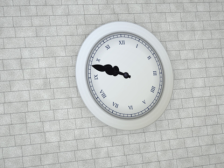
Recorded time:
{"hour": 9, "minute": 48}
